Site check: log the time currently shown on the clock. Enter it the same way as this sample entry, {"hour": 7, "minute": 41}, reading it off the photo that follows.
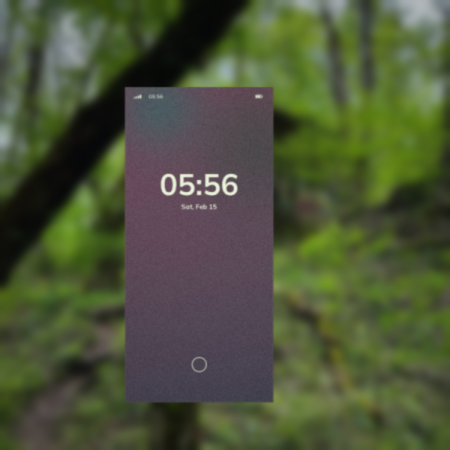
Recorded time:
{"hour": 5, "minute": 56}
